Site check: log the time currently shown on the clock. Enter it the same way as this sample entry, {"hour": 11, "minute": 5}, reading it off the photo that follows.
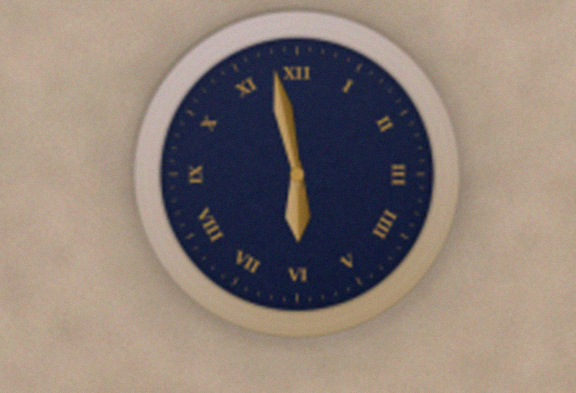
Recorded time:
{"hour": 5, "minute": 58}
